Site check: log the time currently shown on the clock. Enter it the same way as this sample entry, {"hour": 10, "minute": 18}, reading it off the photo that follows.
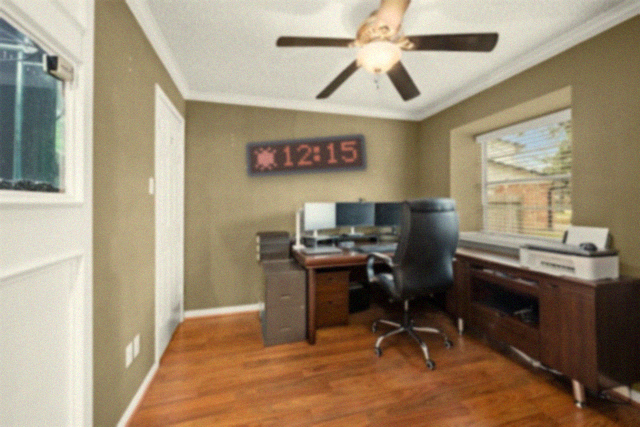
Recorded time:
{"hour": 12, "minute": 15}
